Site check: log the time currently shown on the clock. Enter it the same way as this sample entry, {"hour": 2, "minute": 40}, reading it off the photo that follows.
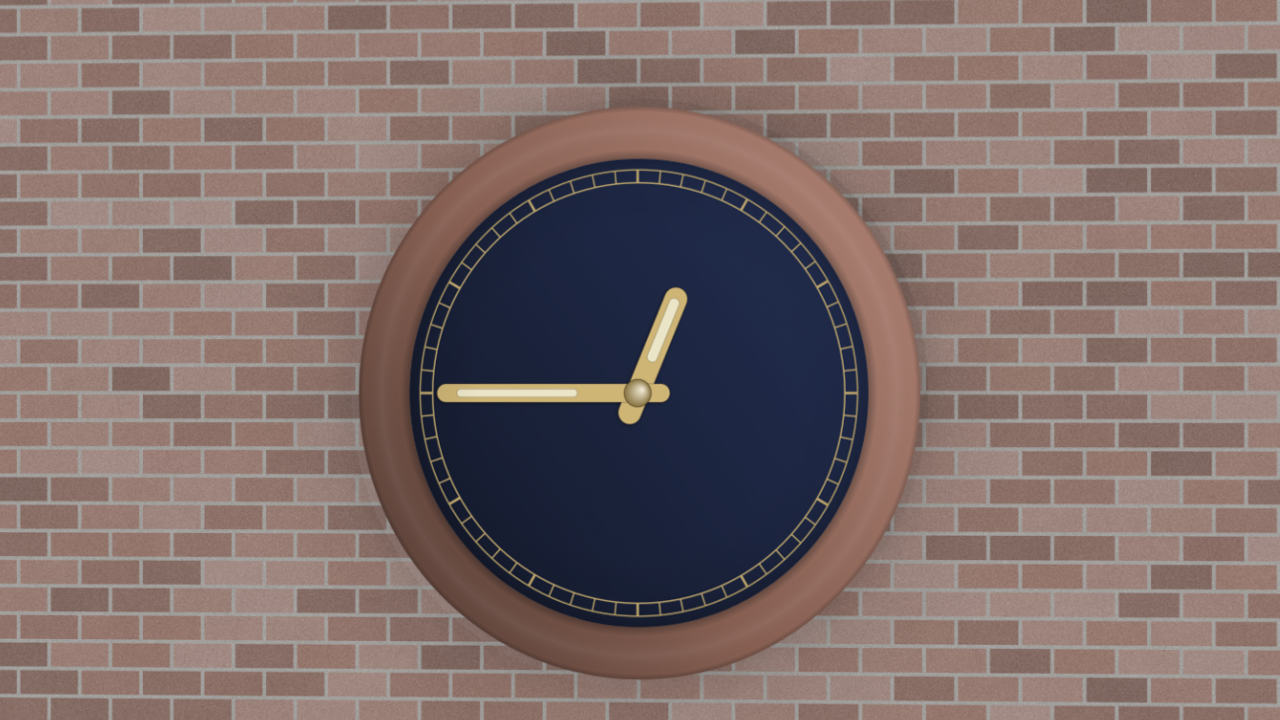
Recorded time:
{"hour": 12, "minute": 45}
